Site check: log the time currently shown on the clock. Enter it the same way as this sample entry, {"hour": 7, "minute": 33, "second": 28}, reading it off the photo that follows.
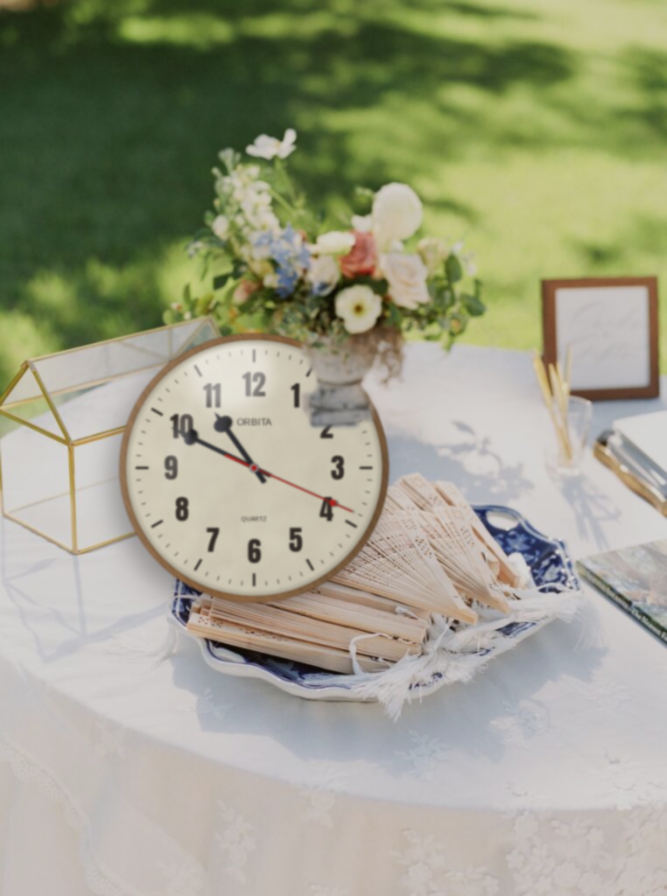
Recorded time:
{"hour": 10, "minute": 49, "second": 19}
